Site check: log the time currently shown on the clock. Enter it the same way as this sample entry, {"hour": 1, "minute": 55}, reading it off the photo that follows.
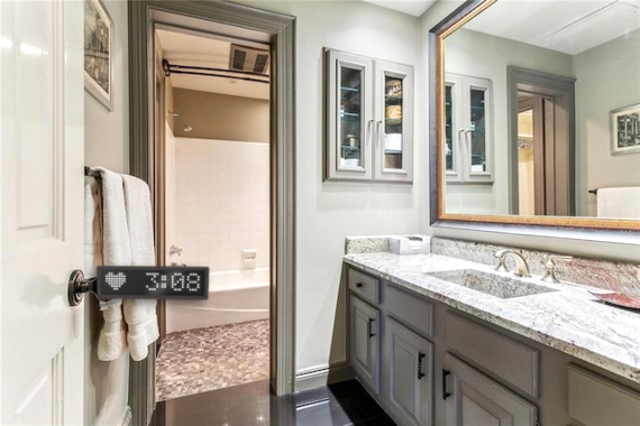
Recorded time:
{"hour": 3, "minute": 8}
